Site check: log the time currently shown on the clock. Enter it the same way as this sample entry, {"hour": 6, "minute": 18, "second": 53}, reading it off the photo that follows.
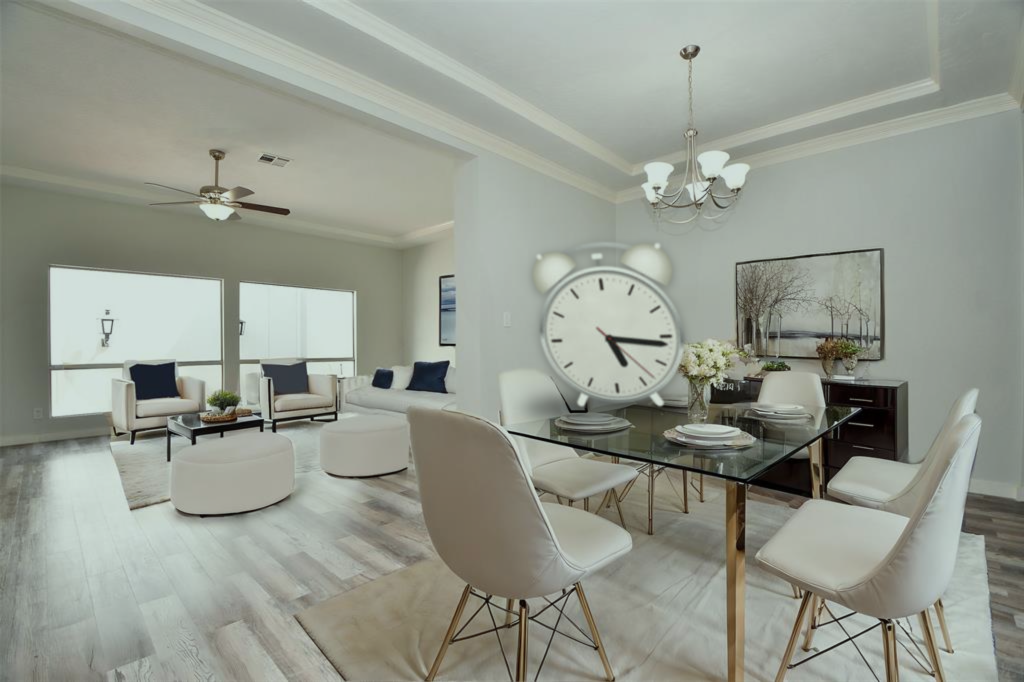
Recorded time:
{"hour": 5, "minute": 16, "second": 23}
